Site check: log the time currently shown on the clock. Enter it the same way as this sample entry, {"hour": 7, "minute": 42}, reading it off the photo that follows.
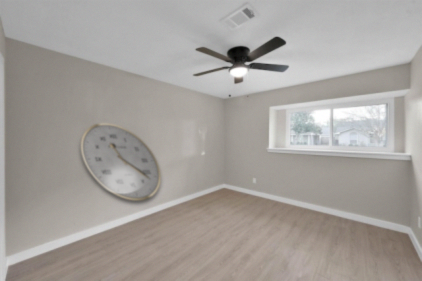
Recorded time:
{"hour": 11, "minute": 22}
